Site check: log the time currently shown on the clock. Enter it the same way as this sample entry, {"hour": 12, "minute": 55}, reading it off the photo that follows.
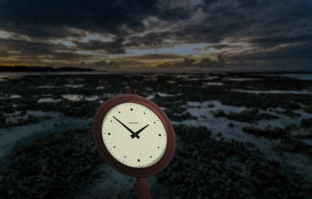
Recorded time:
{"hour": 1, "minute": 52}
